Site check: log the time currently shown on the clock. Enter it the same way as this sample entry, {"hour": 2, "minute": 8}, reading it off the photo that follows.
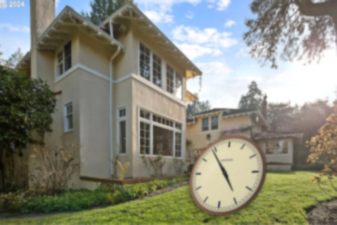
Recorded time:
{"hour": 4, "minute": 54}
